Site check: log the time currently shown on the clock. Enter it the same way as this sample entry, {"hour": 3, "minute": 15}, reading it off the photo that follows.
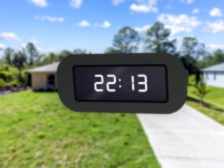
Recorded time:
{"hour": 22, "minute": 13}
